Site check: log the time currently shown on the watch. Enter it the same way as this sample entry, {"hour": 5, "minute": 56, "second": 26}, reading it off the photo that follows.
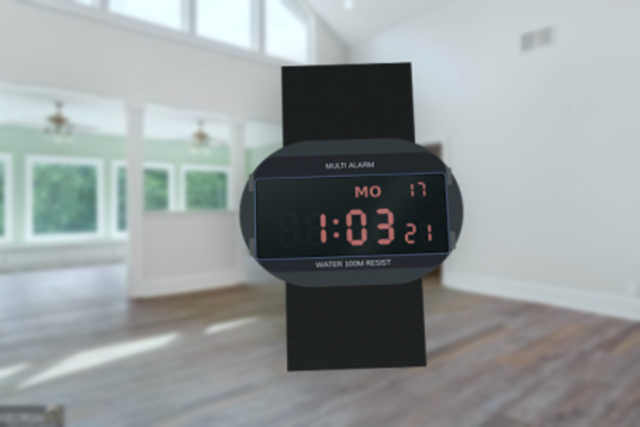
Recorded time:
{"hour": 1, "minute": 3, "second": 21}
